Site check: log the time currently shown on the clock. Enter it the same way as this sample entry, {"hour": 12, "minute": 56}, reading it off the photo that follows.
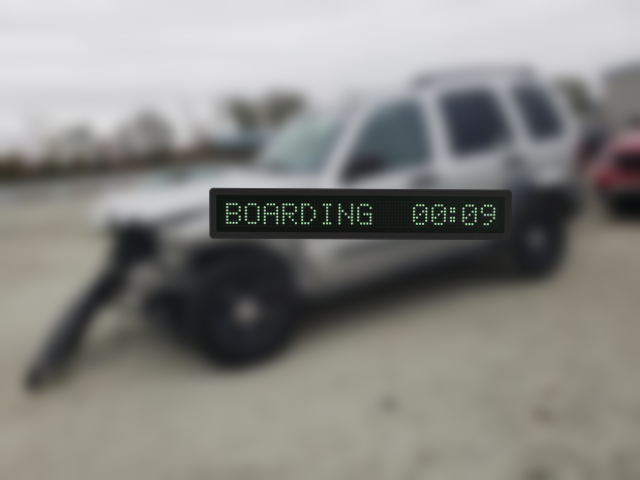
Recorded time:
{"hour": 0, "minute": 9}
